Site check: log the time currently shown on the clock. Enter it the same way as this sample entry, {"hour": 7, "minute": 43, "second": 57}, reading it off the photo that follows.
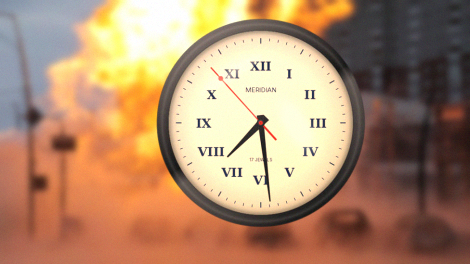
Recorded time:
{"hour": 7, "minute": 28, "second": 53}
